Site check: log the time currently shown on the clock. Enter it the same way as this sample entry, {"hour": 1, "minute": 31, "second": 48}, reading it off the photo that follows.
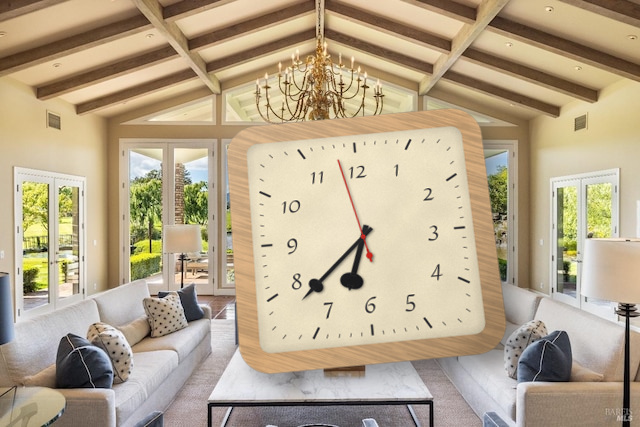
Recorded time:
{"hour": 6, "minute": 37, "second": 58}
